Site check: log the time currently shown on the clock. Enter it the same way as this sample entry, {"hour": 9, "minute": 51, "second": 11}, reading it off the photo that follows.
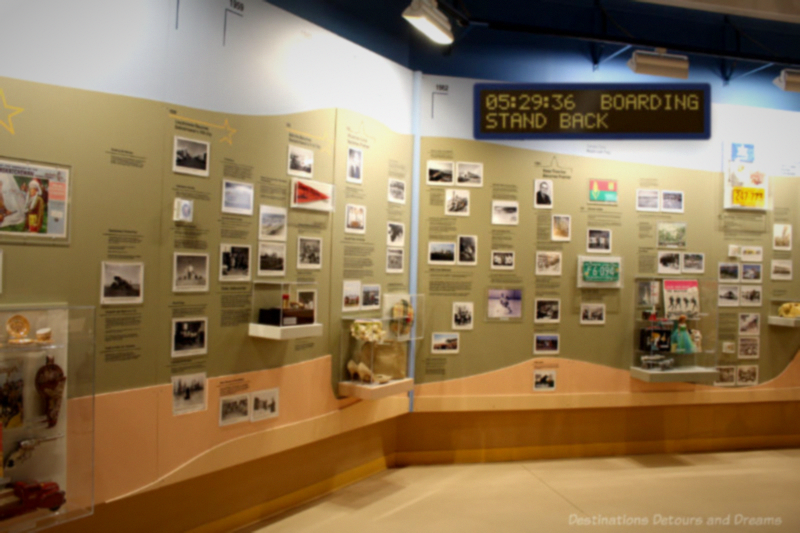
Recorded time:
{"hour": 5, "minute": 29, "second": 36}
